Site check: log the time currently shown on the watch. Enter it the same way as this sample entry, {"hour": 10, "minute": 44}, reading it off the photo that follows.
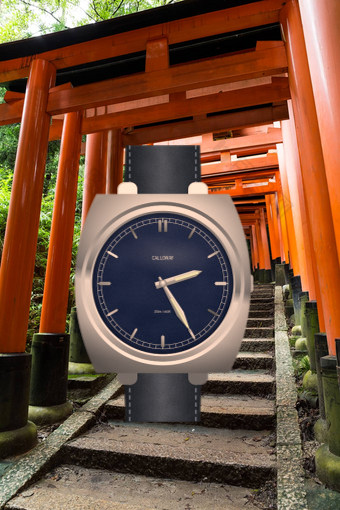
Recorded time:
{"hour": 2, "minute": 25}
